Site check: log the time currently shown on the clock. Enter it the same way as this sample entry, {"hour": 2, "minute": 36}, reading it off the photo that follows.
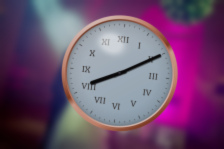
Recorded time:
{"hour": 8, "minute": 10}
